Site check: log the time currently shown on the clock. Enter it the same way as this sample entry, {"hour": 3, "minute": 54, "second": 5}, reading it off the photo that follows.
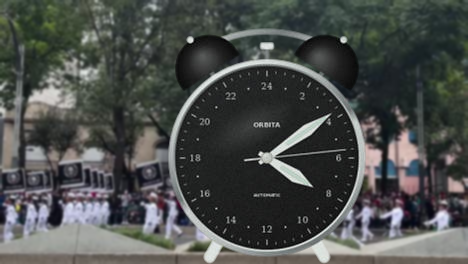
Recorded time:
{"hour": 8, "minute": 9, "second": 14}
